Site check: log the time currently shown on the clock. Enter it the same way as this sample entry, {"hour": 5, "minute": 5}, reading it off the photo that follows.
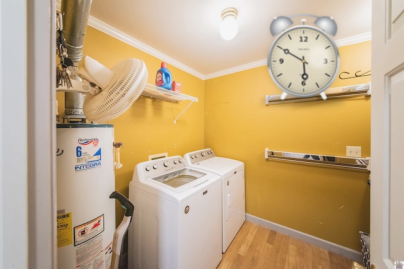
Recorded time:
{"hour": 5, "minute": 50}
